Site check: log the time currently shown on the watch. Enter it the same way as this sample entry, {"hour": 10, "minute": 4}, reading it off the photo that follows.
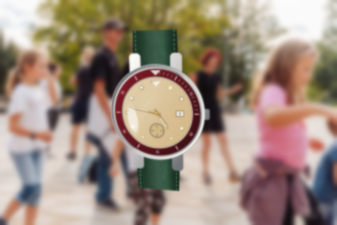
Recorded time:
{"hour": 4, "minute": 47}
